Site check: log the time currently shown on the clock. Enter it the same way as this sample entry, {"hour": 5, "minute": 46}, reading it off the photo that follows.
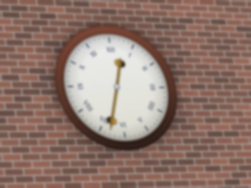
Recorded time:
{"hour": 12, "minute": 33}
